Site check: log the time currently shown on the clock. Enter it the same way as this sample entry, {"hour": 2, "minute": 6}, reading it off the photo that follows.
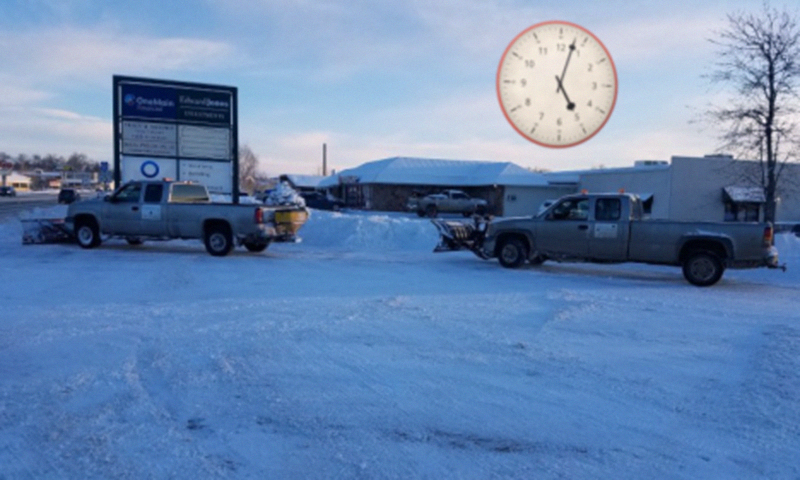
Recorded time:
{"hour": 5, "minute": 3}
